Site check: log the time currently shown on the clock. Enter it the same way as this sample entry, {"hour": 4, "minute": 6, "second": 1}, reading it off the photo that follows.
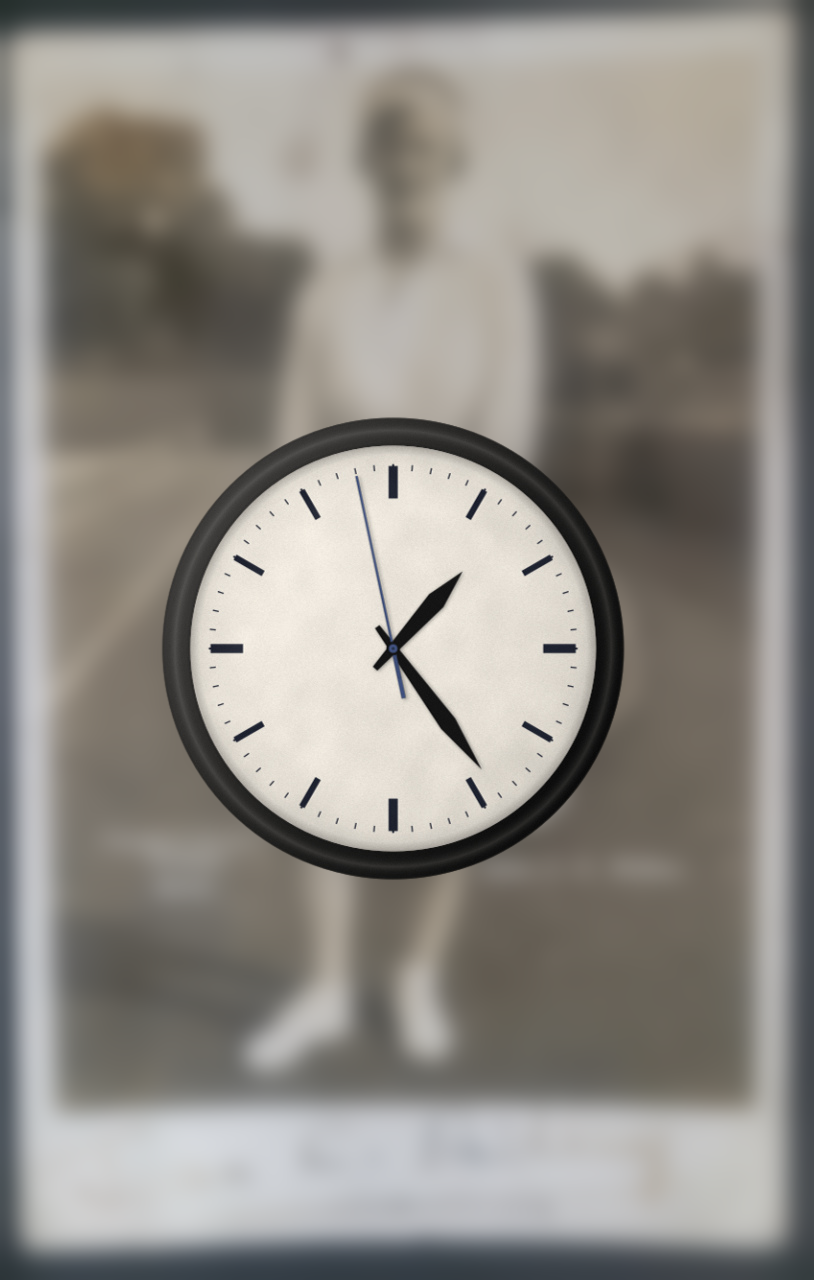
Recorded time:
{"hour": 1, "minute": 23, "second": 58}
